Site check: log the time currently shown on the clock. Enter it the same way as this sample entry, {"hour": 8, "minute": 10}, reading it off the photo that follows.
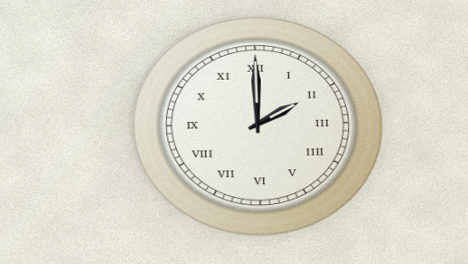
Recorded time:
{"hour": 2, "minute": 0}
